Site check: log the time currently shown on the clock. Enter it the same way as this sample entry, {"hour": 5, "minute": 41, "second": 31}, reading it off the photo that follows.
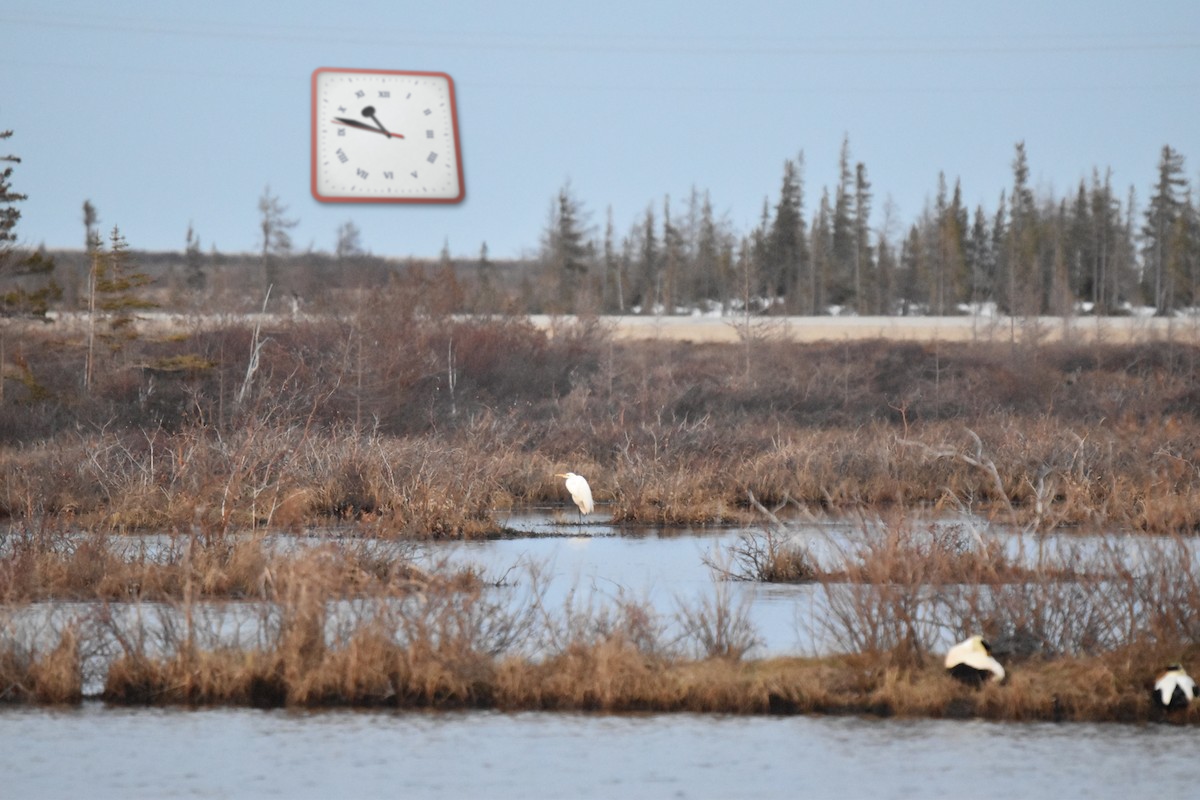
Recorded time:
{"hour": 10, "minute": 47, "second": 47}
